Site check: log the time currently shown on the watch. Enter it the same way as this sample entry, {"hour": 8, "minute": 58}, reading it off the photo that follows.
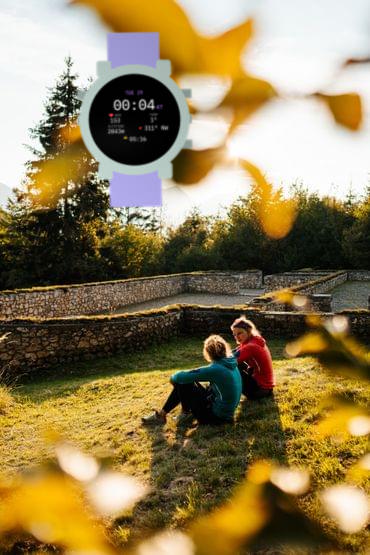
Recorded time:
{"hour": 0, "minute": 4}
